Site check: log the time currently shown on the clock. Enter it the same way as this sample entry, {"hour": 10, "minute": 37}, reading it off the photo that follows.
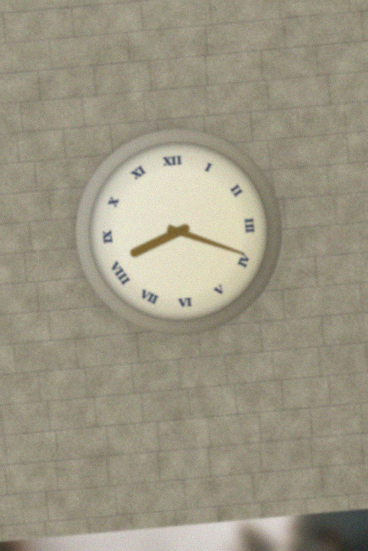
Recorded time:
{"hour": 8, "minute": 19}
